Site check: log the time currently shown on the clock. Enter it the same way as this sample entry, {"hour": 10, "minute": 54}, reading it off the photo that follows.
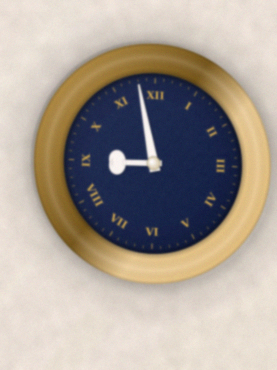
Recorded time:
{"hour": 8, "minute": 58}
